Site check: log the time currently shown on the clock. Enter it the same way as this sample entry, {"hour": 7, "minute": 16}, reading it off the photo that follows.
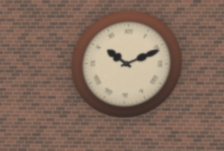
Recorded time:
{"hour": 10, "minute": 11}
